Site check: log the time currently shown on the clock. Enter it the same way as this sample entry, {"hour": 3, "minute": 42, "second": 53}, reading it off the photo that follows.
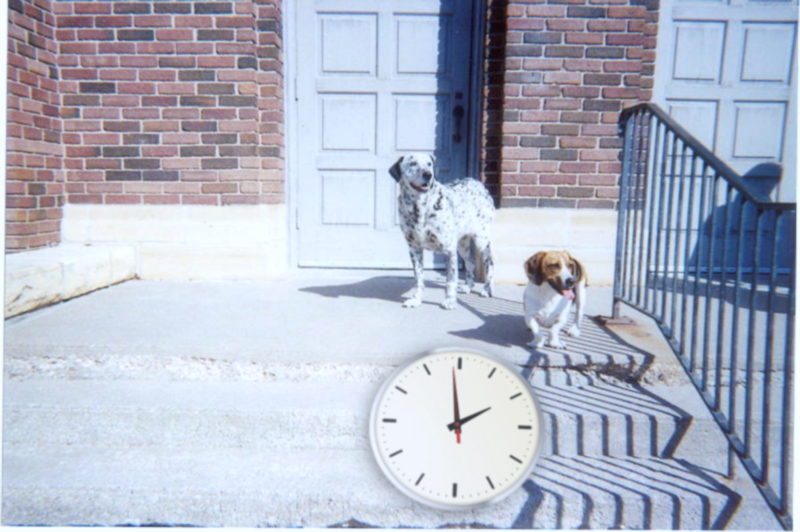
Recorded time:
{"hour": 1, "minute": 58, "second": 59}
